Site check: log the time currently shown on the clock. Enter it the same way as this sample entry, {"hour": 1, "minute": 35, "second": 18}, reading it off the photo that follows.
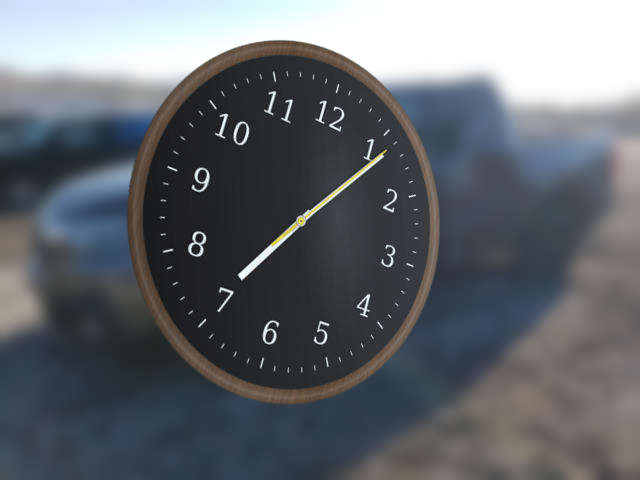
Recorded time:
{"hour": 7, "minute": 6, "second": 6}
